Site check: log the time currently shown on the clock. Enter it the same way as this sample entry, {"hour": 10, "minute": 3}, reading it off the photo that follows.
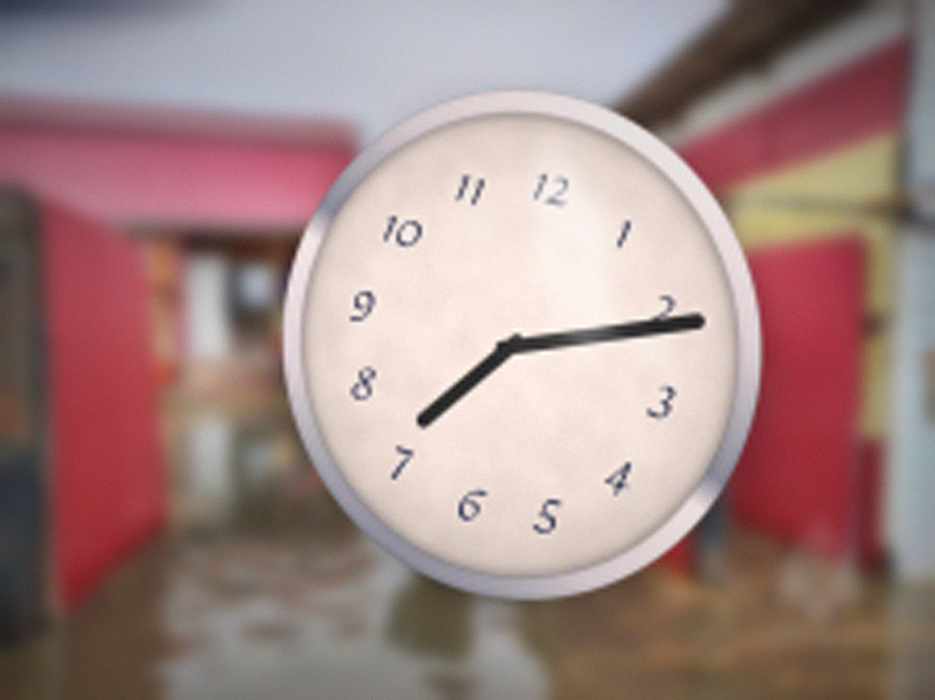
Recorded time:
{"hour": 7, "minute": 11}
